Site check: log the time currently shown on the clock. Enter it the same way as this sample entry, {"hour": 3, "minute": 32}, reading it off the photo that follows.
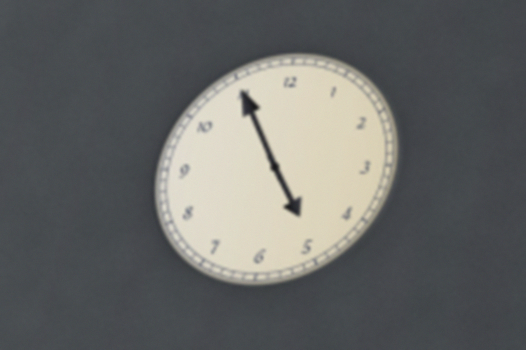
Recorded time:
{"hour": 4, "minute": 55}
